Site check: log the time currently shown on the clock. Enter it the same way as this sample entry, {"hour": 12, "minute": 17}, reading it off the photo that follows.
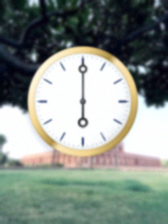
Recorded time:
{"hour": 6, "minute": 0}
